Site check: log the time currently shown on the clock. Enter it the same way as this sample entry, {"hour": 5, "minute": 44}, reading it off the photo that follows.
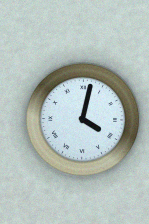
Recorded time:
{"hour": 4, "minute": 2}
